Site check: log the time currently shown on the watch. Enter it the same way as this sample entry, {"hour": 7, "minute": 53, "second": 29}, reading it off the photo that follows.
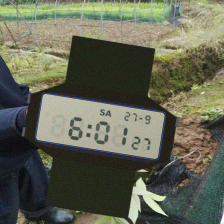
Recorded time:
{"hour": 6, "minute": 1, "second": 27}
